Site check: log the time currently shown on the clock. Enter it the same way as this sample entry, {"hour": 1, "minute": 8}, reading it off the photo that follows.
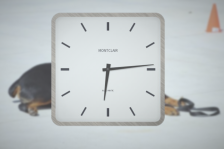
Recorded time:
{"hour": 6, "minute": 14}
